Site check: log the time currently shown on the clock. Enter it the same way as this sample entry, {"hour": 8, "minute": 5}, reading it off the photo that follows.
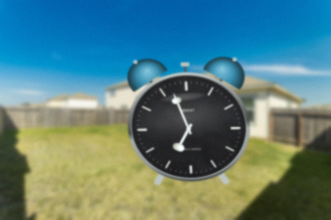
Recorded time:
{"hour": 6, "minute": 57}
